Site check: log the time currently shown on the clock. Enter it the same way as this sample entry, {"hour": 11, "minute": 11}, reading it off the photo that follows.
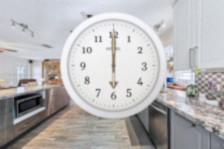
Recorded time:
{"hour": 6, "minute": 0}
